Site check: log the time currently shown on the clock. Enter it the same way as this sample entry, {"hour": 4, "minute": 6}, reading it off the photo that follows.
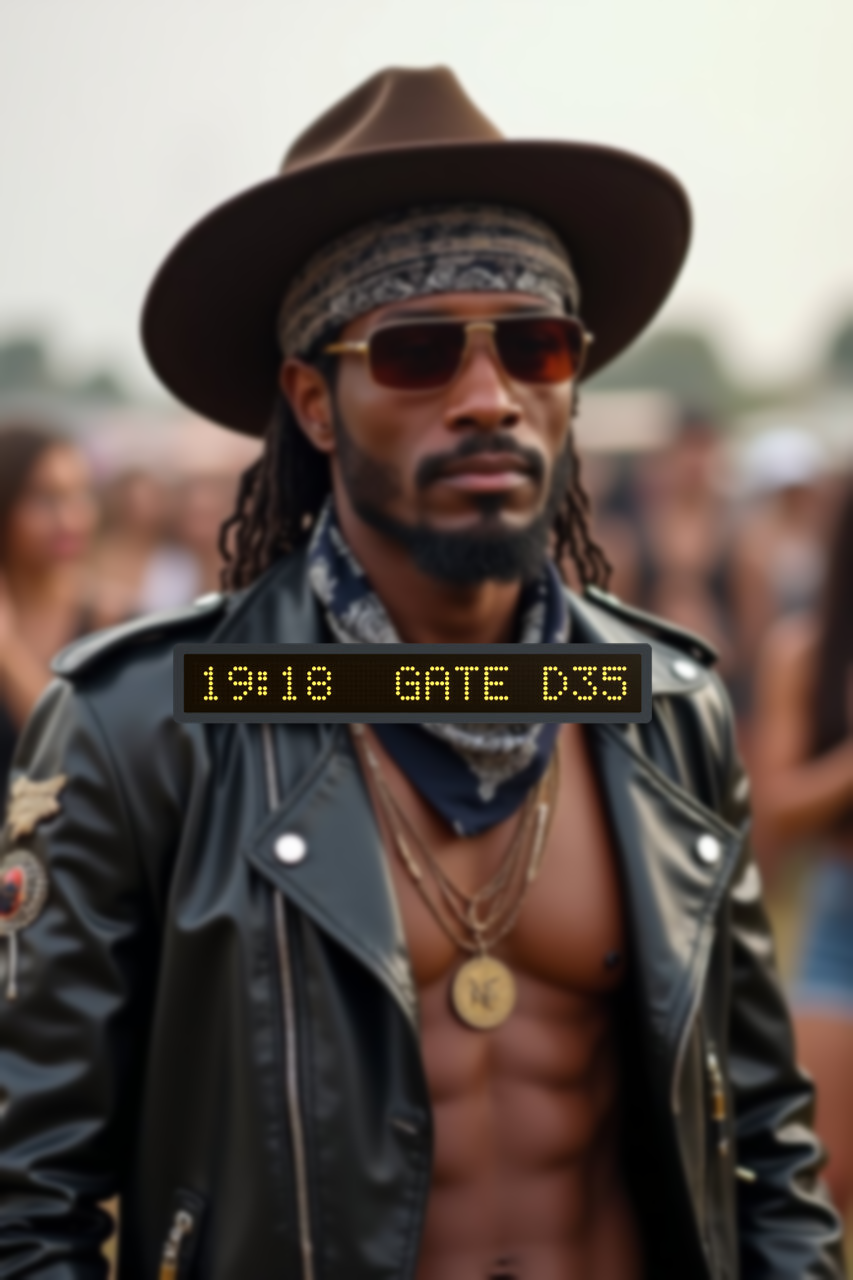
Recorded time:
{"hour": 19, "minute": 18}
